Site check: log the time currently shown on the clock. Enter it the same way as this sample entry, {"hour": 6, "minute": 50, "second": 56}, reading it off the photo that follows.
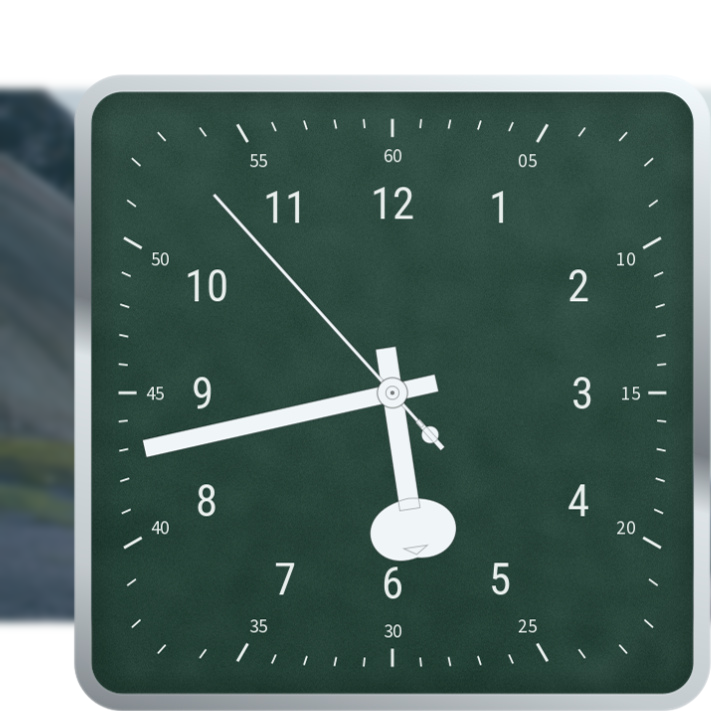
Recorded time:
{"hour": 5, "minute": 42, "second": 53}
